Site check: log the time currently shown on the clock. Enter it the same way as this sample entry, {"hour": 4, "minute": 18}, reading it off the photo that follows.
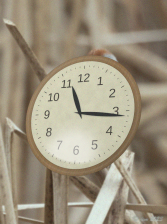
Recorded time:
{"hour": 11, "minute": 16}
